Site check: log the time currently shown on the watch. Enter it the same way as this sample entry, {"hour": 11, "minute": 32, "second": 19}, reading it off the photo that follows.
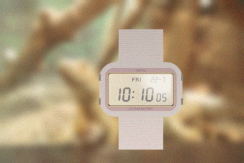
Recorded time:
{"hour": 10, "minute": 10, "second": 5}
